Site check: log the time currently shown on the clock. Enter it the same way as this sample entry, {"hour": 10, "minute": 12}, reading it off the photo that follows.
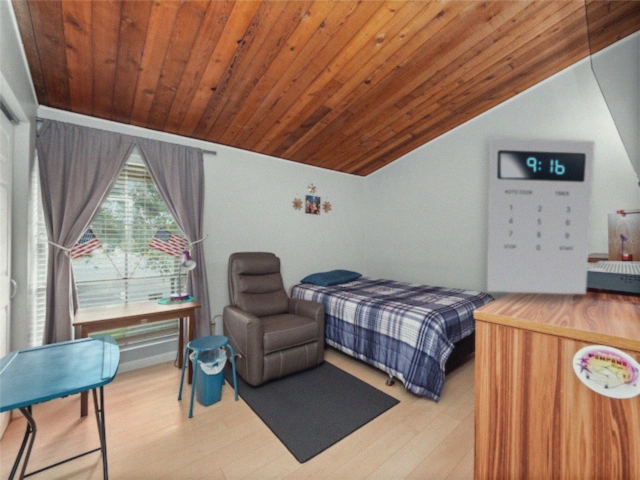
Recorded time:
{"hour": 9, "minute": 16}
